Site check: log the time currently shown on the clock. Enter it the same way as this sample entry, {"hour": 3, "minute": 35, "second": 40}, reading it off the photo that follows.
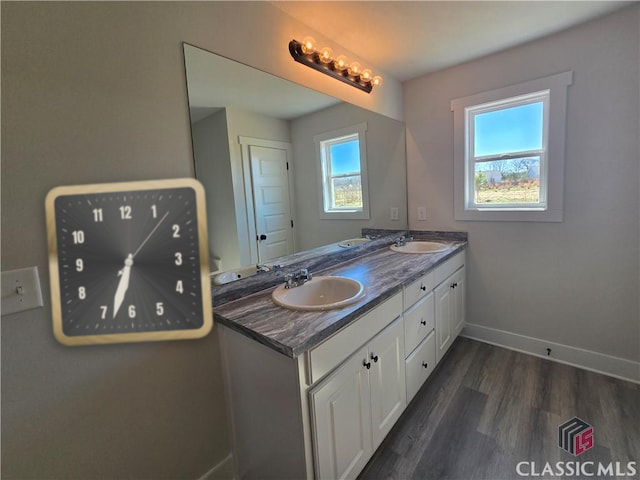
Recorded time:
{"hour": 6, "minute": 33, "second": 7}
